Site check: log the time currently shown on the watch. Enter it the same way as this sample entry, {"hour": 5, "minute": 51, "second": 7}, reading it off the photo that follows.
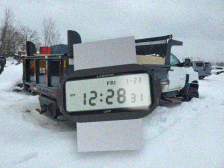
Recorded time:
{"hour": 12, "minute": 28, "second": 31}
